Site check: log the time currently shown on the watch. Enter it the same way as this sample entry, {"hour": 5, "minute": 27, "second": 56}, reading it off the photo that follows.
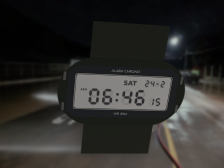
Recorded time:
{"hour": 6, "minute": 46, "second": 15}
